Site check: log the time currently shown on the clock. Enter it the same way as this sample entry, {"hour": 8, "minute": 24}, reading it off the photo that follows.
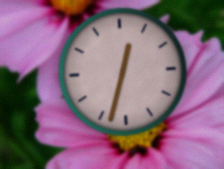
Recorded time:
{"hour": 12, "minute": 33}
